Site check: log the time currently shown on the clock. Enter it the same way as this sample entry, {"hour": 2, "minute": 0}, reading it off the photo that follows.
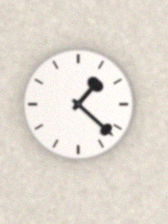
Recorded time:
{"hour": 1, "minute": 22}
